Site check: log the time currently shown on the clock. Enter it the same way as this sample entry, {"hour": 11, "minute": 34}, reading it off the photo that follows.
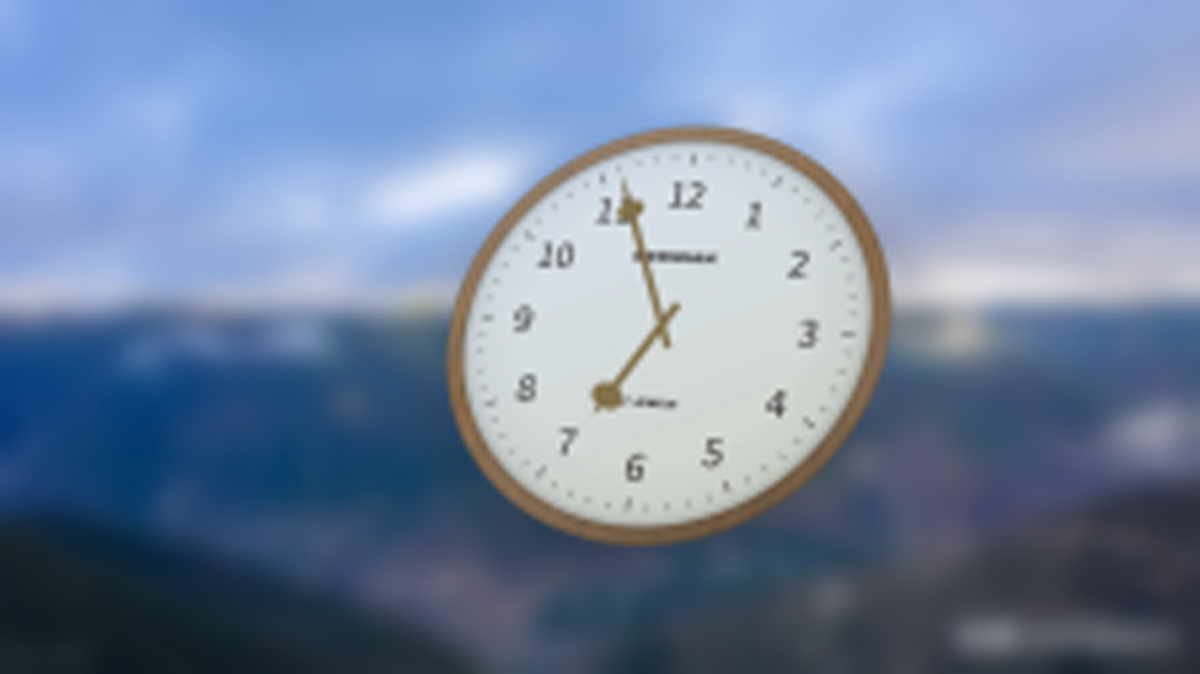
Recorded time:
{"hour": 6, "minute": 56}
